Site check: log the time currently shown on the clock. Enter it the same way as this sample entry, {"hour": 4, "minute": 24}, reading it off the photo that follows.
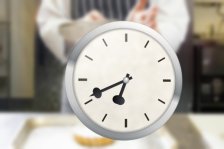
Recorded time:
{"hour": 6, "minute": 41}
